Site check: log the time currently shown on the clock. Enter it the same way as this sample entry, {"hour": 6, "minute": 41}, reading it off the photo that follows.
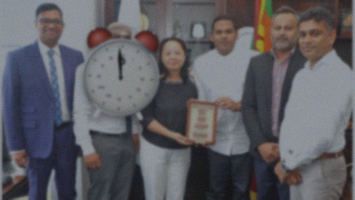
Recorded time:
{"hour": 11, "minute": 59}
